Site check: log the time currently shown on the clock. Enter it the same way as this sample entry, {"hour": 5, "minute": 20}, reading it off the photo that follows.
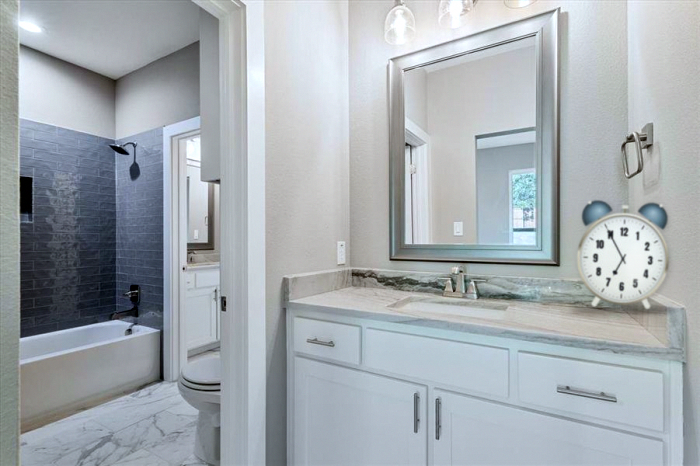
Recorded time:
{"hour": 6, "minute": 55}
